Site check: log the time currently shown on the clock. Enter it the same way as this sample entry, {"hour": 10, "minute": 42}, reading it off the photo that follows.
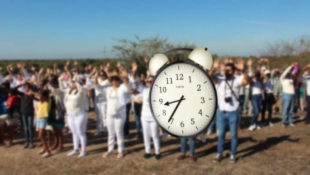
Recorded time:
{"hour": 8, "minute": 36}
